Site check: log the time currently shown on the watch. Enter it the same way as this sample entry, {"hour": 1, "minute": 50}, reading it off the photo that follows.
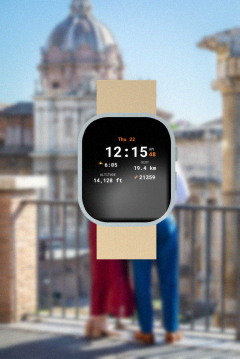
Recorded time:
{"hour": 12, "minute": 15}
